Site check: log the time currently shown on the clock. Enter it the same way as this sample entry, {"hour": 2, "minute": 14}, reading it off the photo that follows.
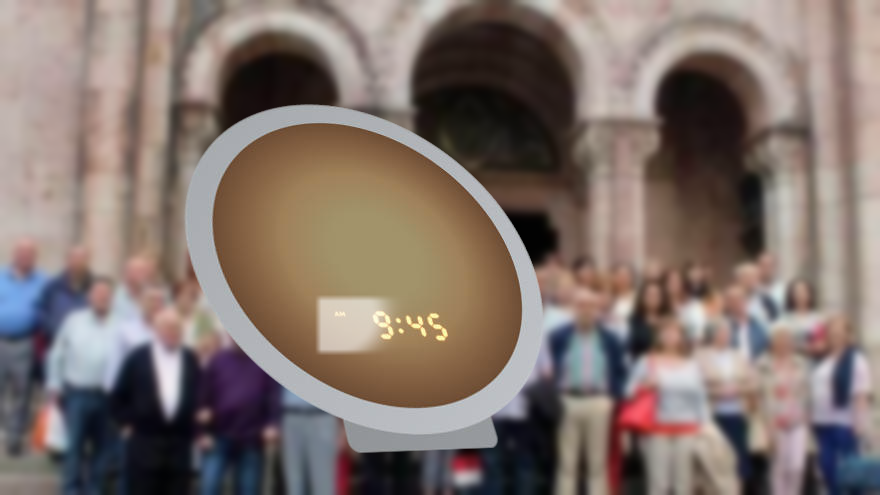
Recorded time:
{"hour": 9, "minute": 45}
